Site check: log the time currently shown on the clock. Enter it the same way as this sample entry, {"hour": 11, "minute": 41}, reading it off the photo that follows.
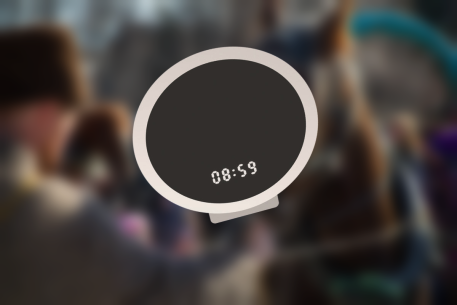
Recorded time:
{"hour": 8, "minute": 59}
